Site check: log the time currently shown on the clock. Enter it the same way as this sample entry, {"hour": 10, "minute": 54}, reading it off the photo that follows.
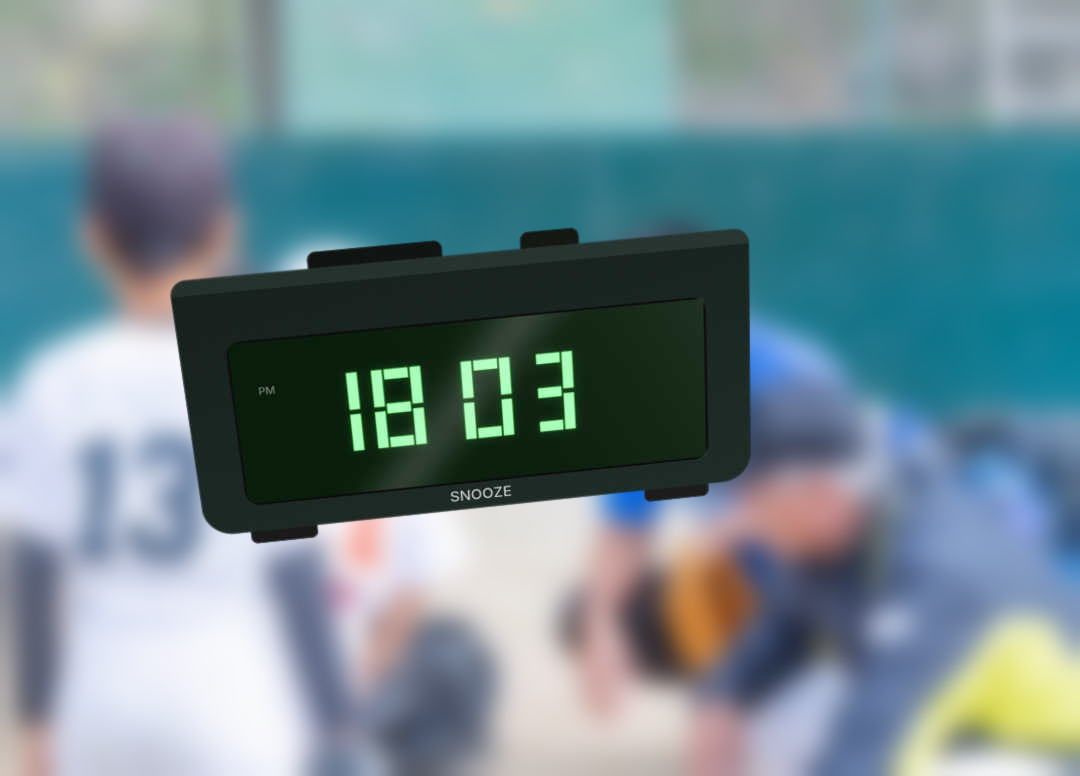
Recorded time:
{"hour": 18, "minute": 3}
